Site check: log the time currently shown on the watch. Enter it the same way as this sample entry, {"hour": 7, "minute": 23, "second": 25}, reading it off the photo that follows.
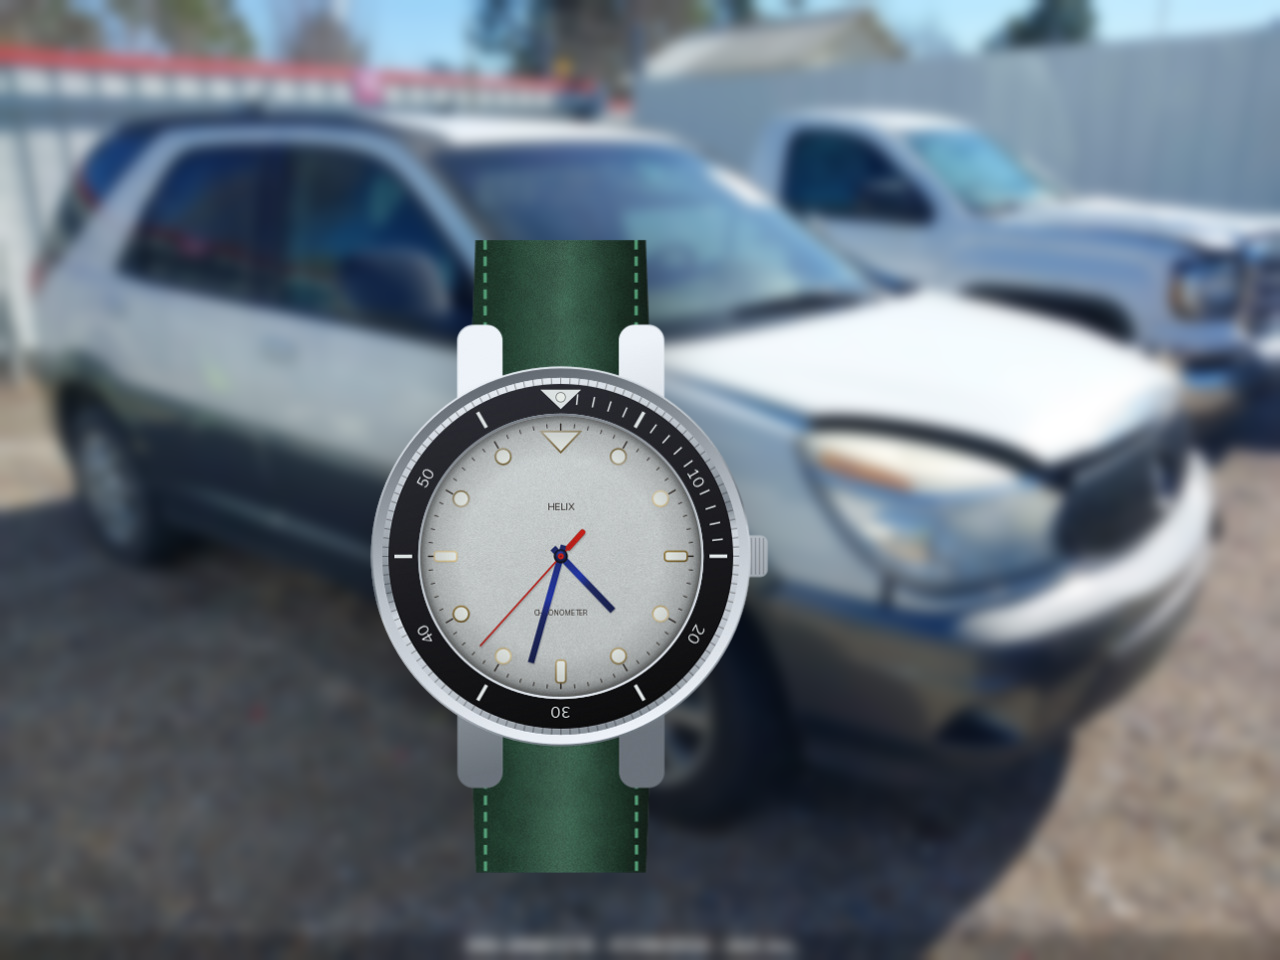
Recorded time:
{"hour": 4, "minute": 32, "second": 37}
